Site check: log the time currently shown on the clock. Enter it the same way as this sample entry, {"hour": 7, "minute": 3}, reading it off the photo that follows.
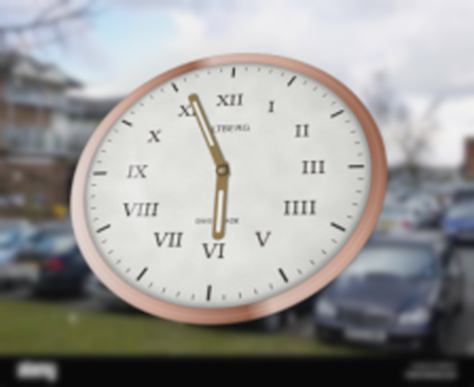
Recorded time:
{"hour": 5, "minute": 56}
